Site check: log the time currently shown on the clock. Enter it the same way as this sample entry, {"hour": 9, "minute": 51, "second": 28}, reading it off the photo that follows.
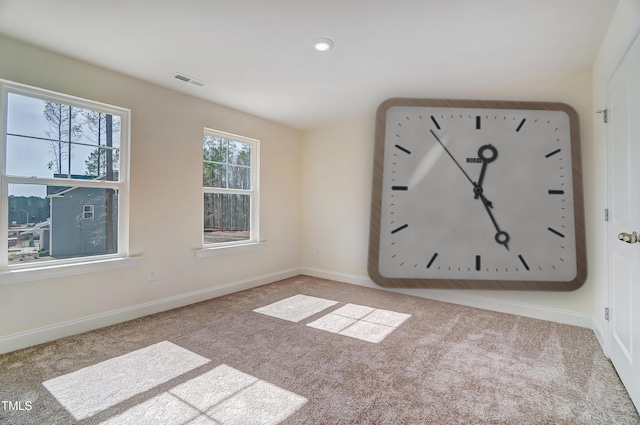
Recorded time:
{"hour": 12, "minute": 25, "second": 54}
